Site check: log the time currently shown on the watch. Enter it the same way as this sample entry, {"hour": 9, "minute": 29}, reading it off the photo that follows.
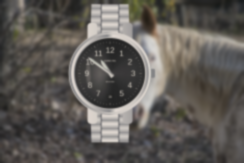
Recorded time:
{"hour": 10, "minute": 51}
